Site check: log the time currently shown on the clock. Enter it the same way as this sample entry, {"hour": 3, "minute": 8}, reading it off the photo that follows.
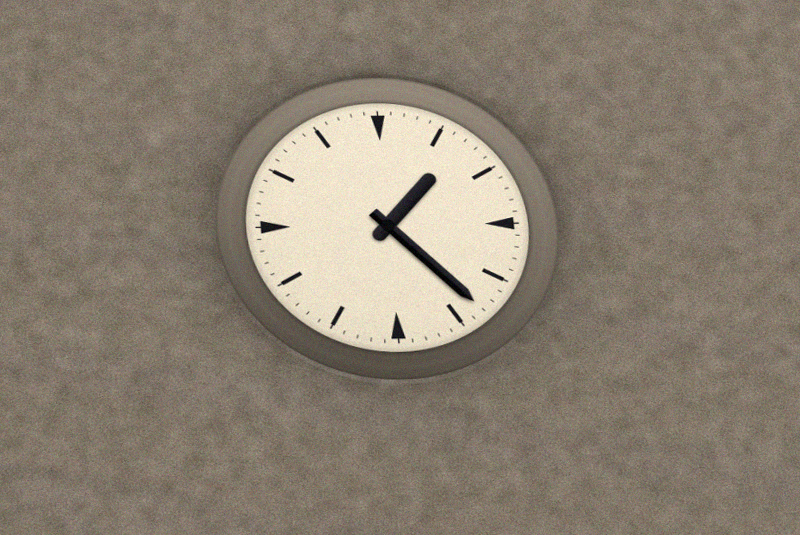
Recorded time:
{"hour": 1, "minute": 23}
